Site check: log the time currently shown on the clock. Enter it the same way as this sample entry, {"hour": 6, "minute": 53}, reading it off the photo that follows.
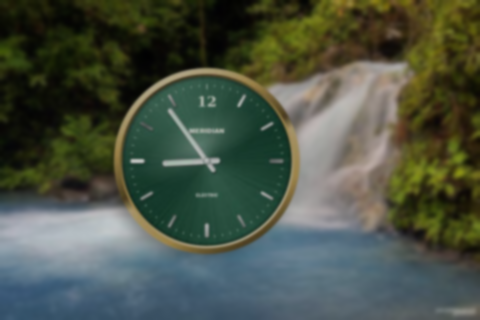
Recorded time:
{"hour": 8, "minute": 54}
